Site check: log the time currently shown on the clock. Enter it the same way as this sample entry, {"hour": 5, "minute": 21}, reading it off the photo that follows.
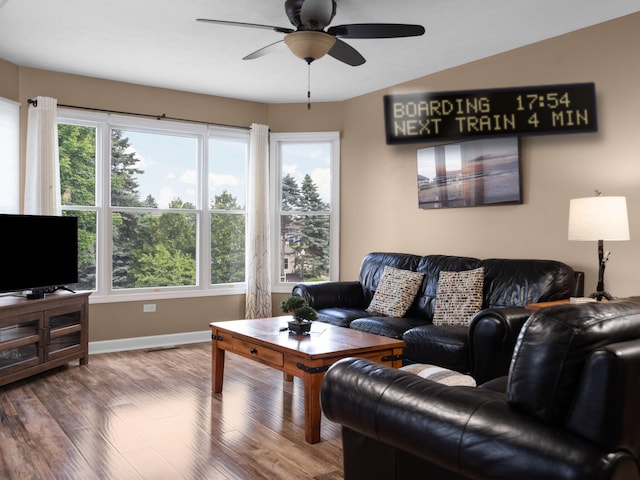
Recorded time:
{"hour": 17, "minute": 54}
